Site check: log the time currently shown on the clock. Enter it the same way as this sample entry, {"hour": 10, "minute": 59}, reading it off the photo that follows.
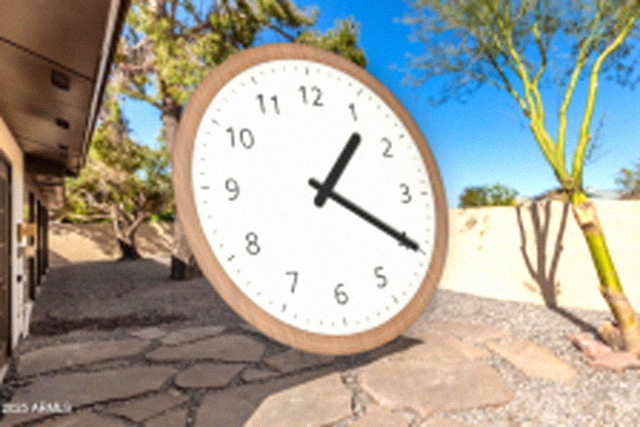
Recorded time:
{"hour": 1, "minute": 20}
